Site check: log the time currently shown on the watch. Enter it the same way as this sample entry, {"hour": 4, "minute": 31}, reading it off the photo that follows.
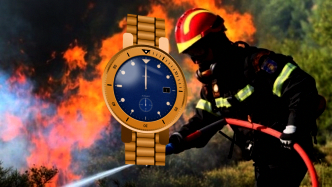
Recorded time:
{"hour": 12, "minute": 0}
